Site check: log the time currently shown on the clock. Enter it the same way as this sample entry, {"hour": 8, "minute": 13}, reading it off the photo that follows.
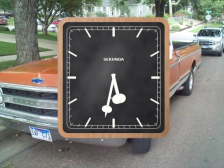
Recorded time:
{"hour": 5, "minute": 32}
